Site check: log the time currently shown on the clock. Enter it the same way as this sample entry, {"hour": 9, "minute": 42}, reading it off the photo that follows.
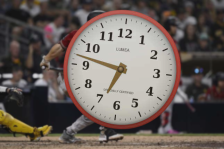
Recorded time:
{"hour": 6, "minute": 47}
